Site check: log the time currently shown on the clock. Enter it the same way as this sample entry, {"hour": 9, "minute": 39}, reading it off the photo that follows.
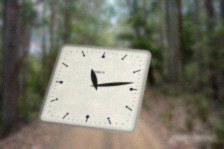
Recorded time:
{"hour": 11, "minute": 13}
